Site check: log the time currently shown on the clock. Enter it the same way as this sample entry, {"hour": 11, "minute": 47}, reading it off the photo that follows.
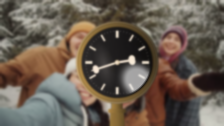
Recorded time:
{"hour": 2, "minute": 42}
